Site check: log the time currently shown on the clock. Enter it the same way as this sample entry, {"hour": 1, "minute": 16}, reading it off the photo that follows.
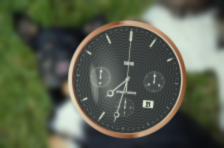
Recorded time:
{"hour": 7, "minute": 32}
